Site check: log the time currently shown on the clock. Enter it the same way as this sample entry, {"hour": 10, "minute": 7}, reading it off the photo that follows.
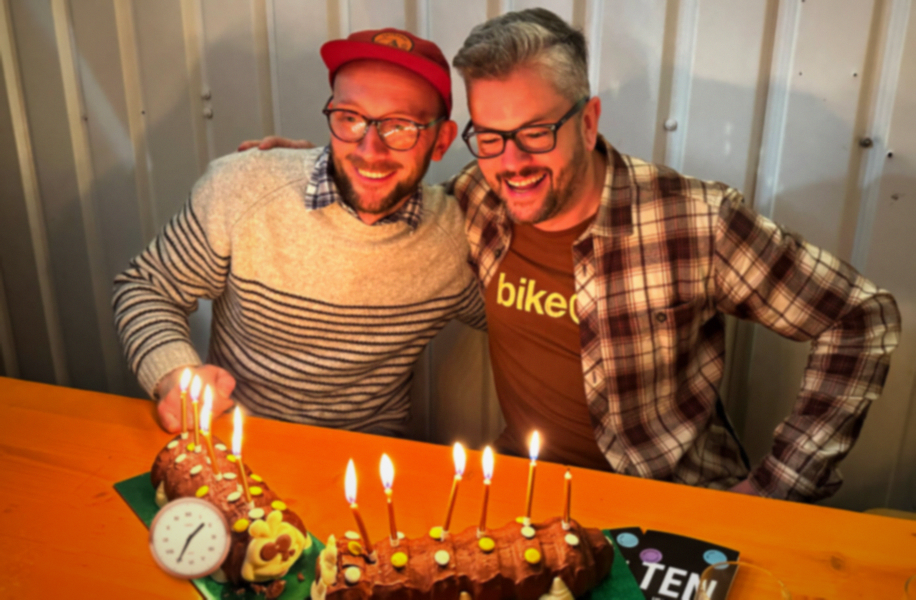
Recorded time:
{"hour": 1, "minute": 35}
